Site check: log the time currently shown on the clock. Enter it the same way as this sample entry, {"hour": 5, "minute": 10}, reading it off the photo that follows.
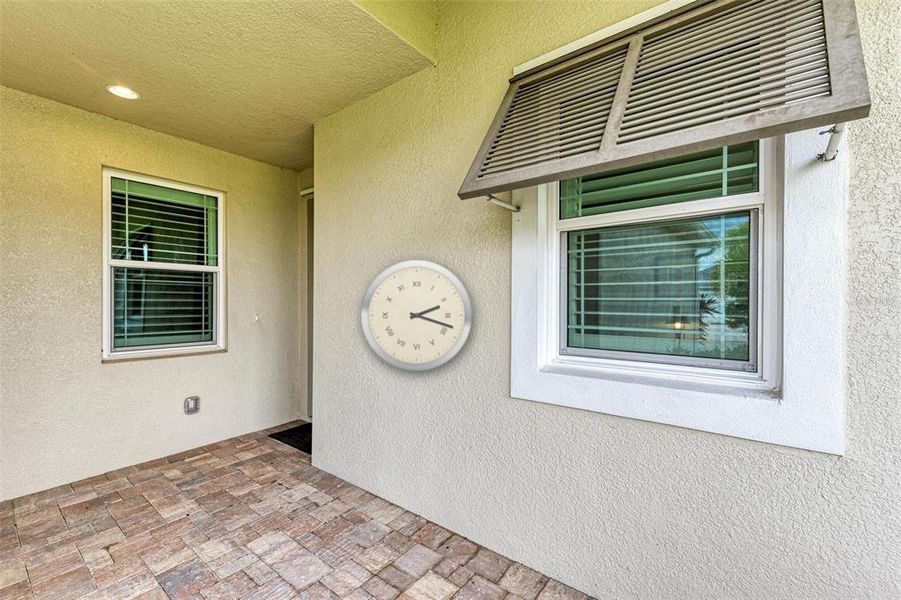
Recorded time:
{"hour": 2, "minute": 18}
